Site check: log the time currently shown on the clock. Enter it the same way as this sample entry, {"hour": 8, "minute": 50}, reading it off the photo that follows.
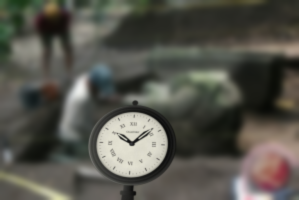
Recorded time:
{"hour": 10, "minute": 8}
